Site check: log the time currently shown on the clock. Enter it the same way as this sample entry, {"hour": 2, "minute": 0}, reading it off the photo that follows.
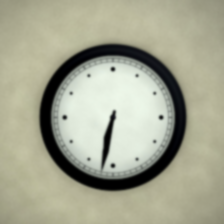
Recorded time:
{"hour": 6, "minute": 32}
